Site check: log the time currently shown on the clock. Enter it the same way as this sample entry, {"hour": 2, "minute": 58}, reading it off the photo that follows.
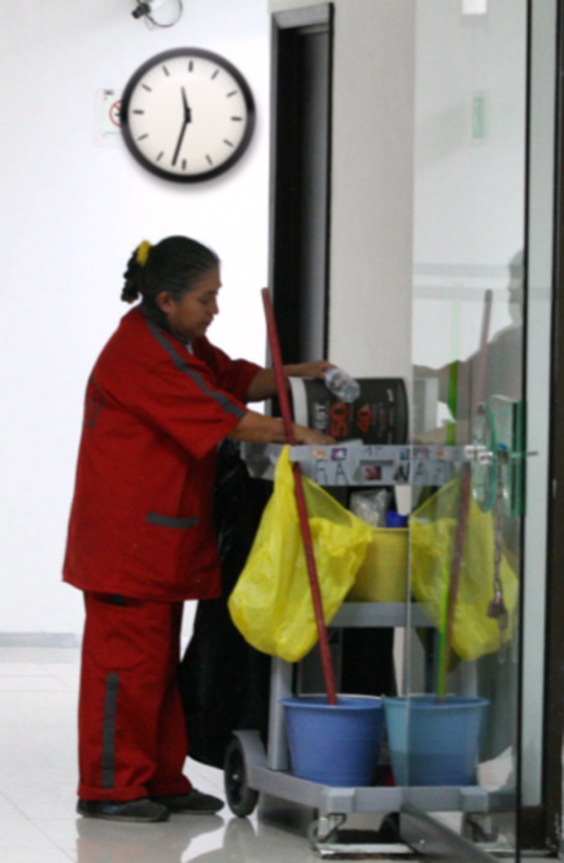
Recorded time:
{"hour": 11, "minute": 32}
